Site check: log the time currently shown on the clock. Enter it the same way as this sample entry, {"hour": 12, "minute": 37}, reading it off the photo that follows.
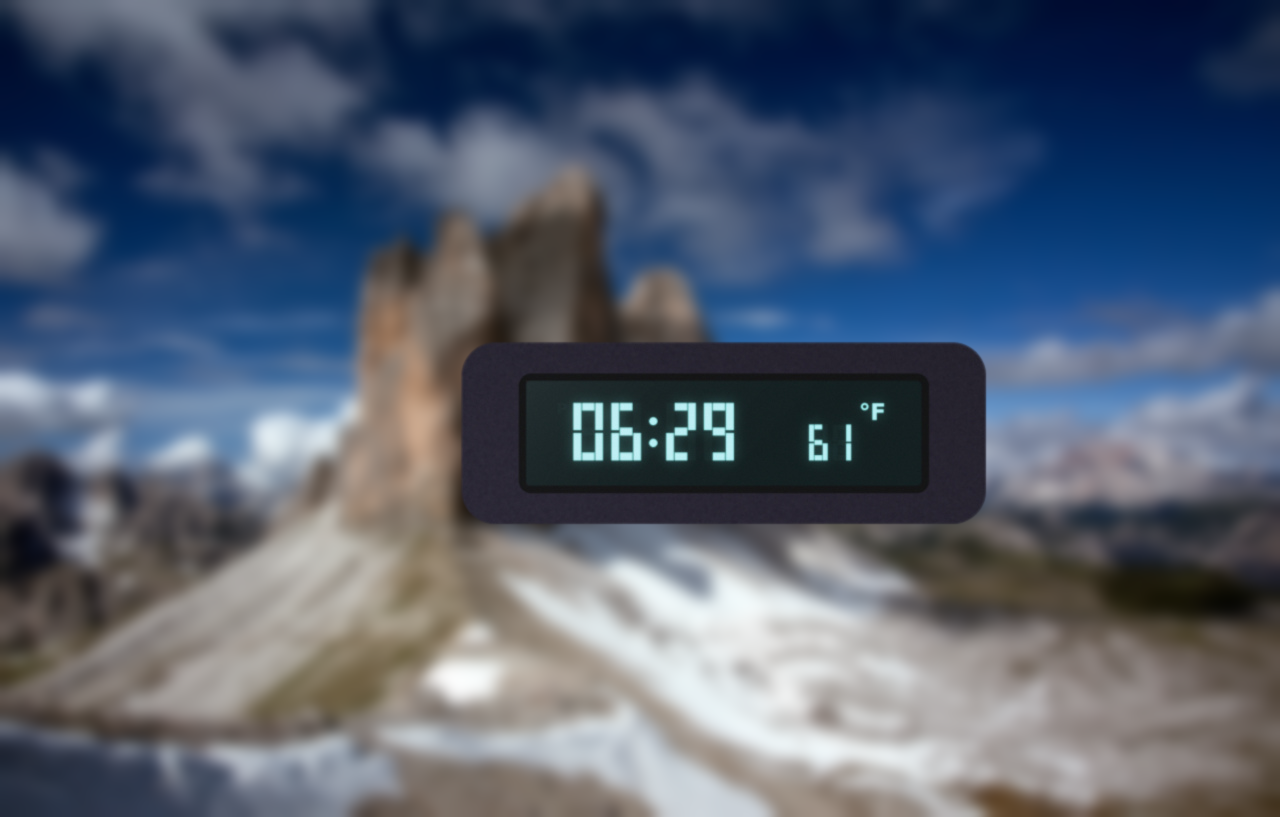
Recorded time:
{"hour": 6, "minute": 29}
